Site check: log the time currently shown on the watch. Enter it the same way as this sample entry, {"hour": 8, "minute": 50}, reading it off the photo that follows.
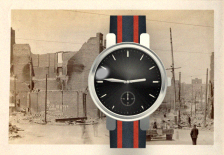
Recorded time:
{"hour": 2, "minute": 46}
